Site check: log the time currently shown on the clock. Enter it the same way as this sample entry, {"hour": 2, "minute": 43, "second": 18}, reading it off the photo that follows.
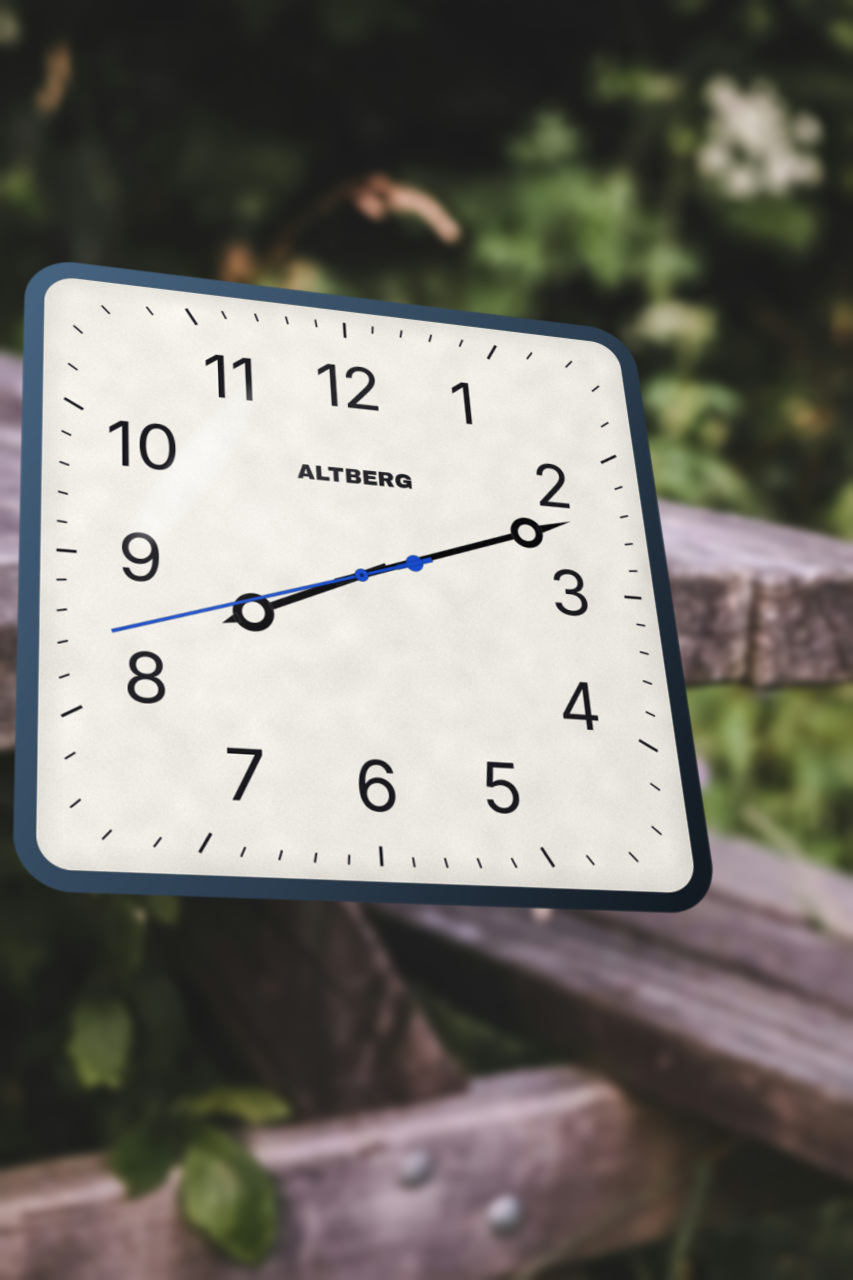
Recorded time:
{"hour": 8, "minute": 11, "second": 42}
